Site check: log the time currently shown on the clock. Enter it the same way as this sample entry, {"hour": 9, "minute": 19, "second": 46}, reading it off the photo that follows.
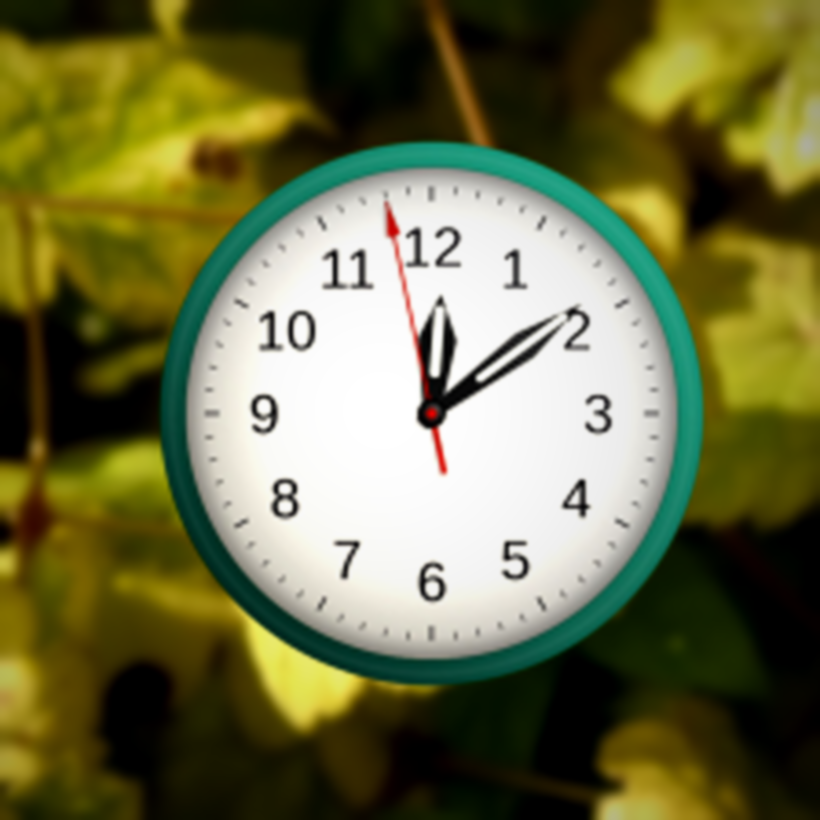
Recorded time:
{"hour": 12, "minute": 8, "second": 58}
